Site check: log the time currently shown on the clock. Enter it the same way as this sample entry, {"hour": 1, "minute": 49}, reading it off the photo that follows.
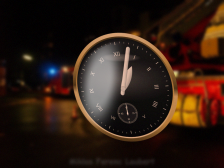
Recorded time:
{"hour": 1, "minute": 3}
